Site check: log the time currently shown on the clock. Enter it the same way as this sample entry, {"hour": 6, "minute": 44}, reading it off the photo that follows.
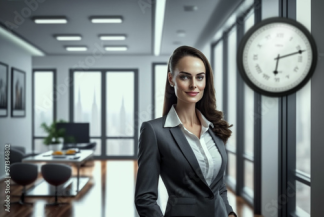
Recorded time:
{"hour": 6, "minute": 12}
